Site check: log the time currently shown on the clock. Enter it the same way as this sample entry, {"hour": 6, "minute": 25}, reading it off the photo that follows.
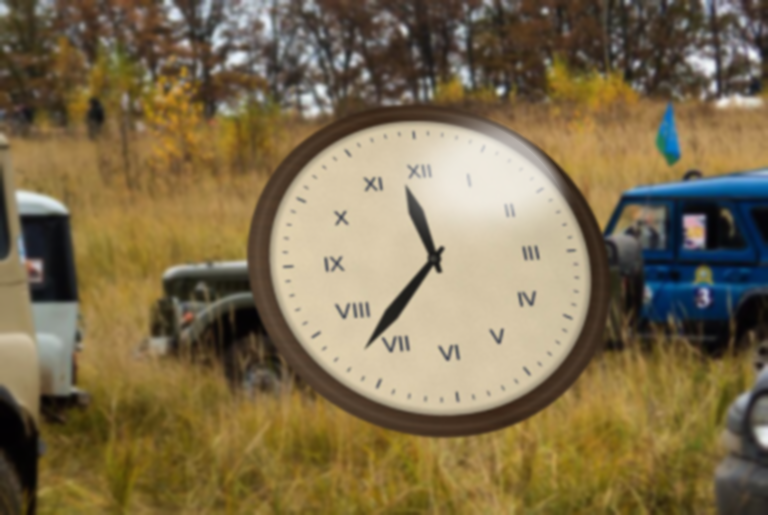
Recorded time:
{"hour": 11, "minute": 37}
